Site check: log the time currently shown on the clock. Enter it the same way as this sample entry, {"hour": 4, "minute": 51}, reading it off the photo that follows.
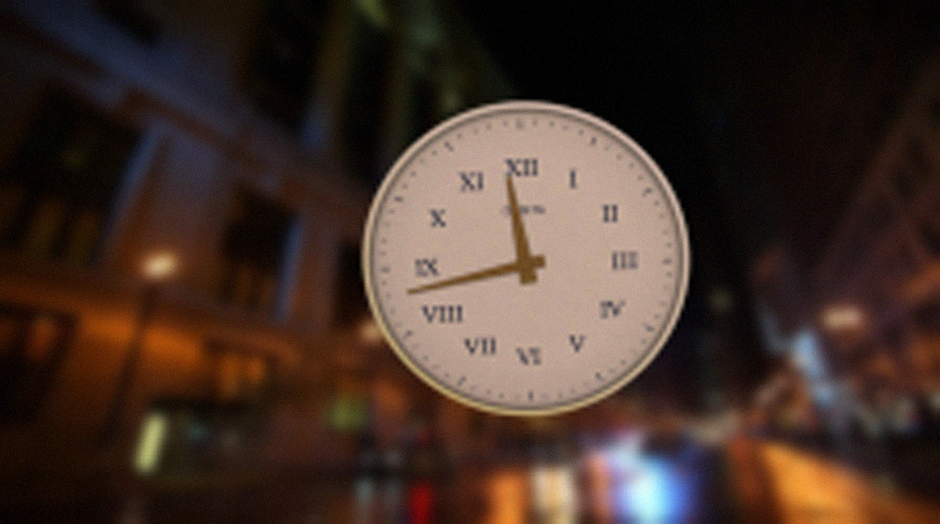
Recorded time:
{"hour": 11, "minute": 43}
